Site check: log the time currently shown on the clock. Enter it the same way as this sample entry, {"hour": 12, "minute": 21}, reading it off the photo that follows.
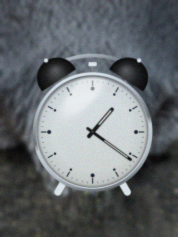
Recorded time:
{"hour": 1, "minute": 21}
